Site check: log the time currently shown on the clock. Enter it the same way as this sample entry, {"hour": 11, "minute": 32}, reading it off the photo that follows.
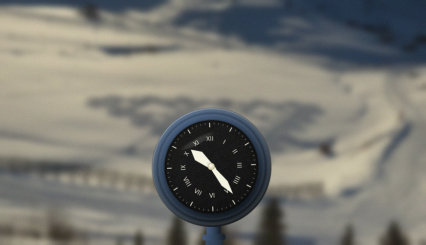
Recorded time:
{"hour": 10, "minute": 24}
